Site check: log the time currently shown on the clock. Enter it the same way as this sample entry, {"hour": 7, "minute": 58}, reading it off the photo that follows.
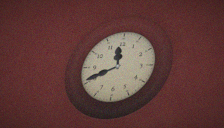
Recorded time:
{"hour": 11, "minute": 41}
